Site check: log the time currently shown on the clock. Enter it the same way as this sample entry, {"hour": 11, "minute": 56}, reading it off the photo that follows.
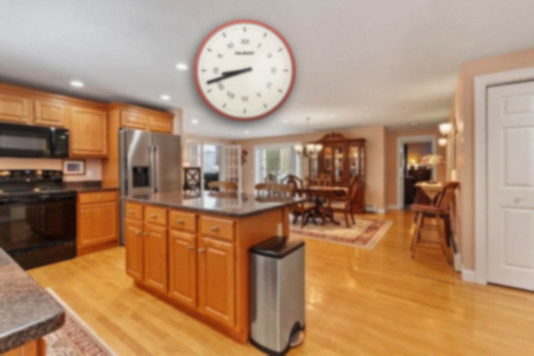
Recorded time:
{"hour": 8, "minute": 42}
